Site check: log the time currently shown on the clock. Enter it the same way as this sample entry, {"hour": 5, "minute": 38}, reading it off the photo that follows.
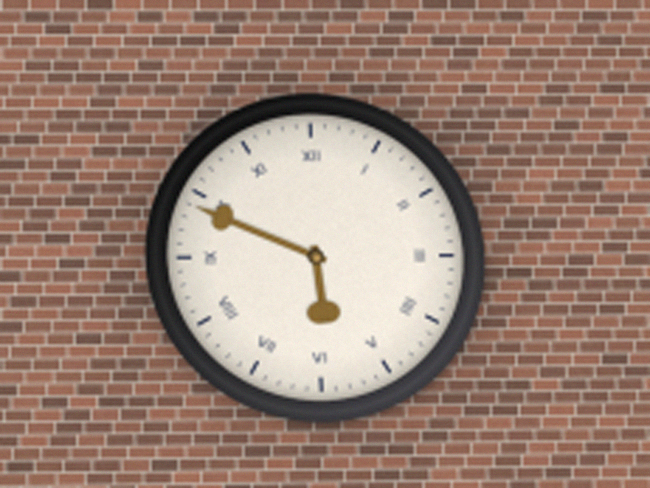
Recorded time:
{"hour": 5, "minute": 49}
